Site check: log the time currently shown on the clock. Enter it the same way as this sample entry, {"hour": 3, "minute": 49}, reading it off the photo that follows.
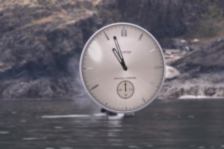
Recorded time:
{"hour": 10, "minute": 57}
